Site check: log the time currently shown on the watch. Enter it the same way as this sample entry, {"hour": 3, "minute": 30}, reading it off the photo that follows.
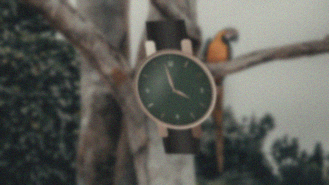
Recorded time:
{"hour": 3, "minute": 58}
